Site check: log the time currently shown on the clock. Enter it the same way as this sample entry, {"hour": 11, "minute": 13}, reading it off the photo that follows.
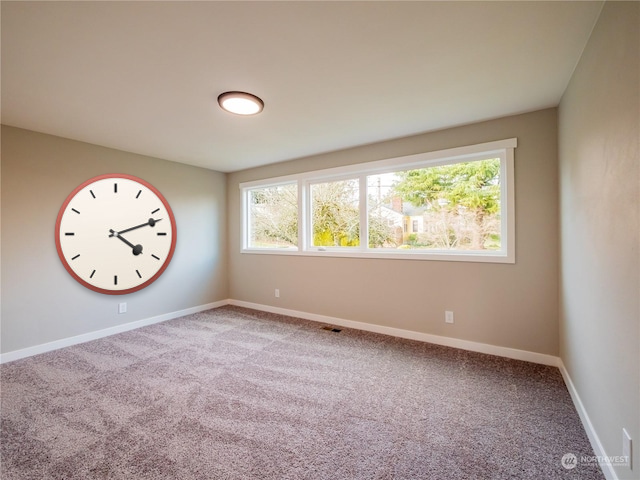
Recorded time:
{"hour": 4, "minute": 12}
